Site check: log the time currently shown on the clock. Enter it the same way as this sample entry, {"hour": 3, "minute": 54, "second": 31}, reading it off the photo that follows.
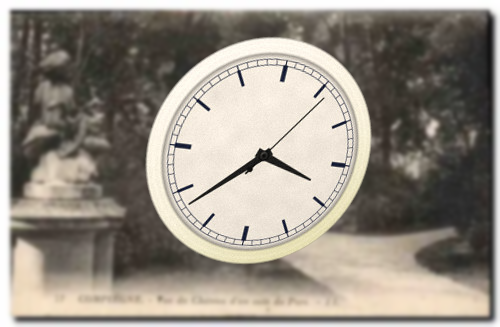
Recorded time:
{"hour": 3, "minute": 38, "second": 6}
